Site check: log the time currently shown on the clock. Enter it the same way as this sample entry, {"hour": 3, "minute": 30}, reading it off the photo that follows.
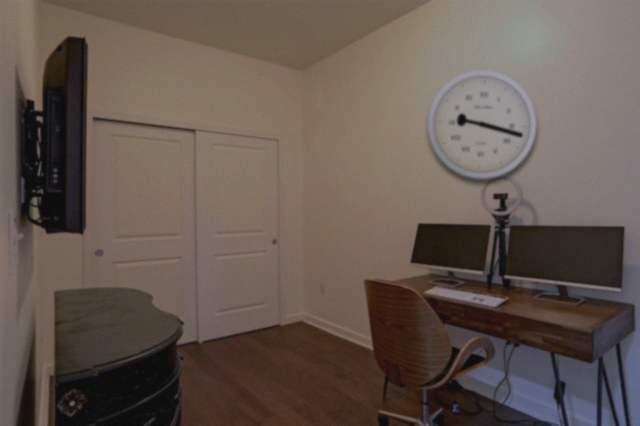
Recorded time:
{"hour": 9, "minute": 17}
